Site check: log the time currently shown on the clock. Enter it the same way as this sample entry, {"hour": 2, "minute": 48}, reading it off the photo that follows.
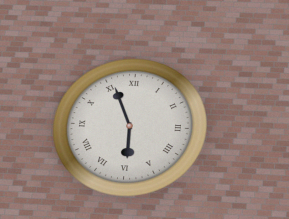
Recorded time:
{"hour": 5, "minute": 56}
